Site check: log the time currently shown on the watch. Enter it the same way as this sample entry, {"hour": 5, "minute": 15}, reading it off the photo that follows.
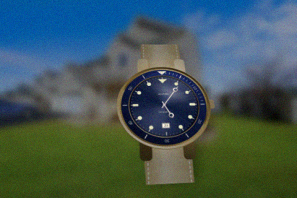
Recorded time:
{"hour": 5, "minute": 6}
